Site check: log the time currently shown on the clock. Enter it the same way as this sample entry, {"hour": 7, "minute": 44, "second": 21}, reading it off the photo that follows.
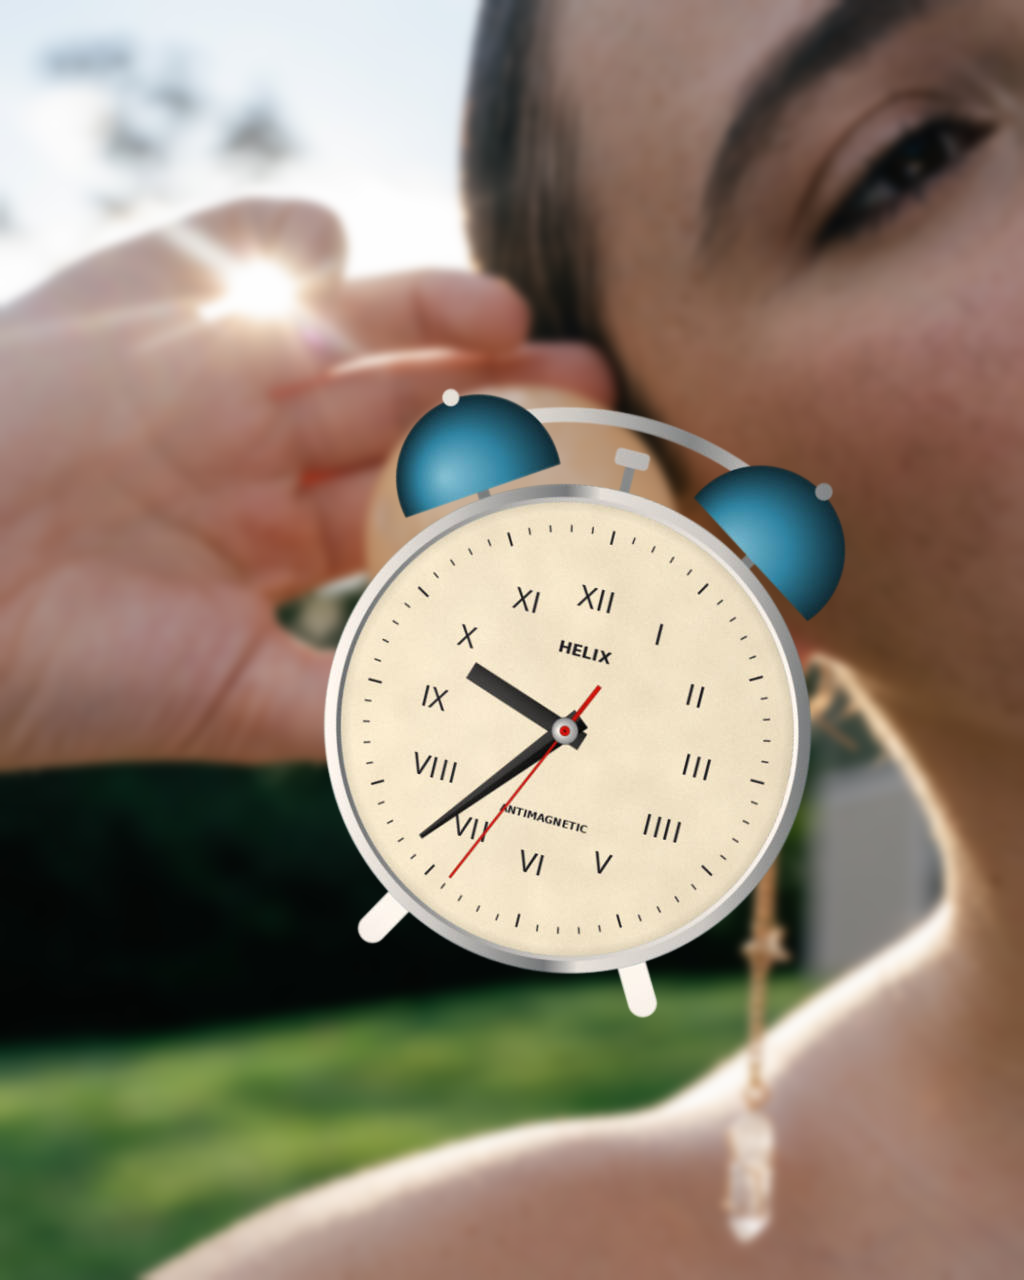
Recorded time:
{"hour": 9, "minute": 36, "second": 34}
